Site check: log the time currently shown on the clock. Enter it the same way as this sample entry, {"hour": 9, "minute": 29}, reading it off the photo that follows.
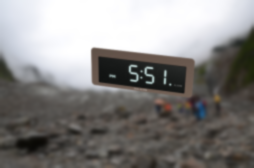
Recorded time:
{"hour": 5, "minute": 51}
